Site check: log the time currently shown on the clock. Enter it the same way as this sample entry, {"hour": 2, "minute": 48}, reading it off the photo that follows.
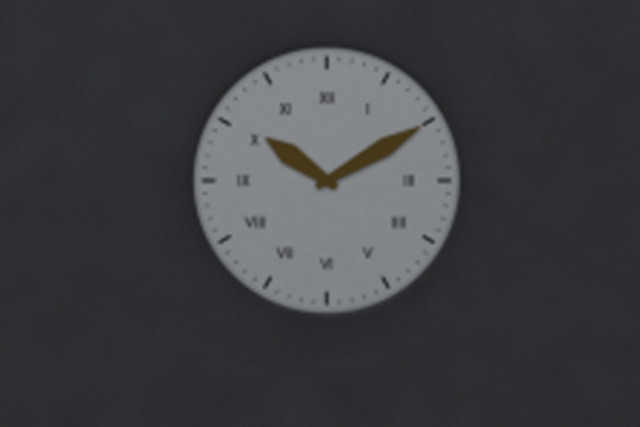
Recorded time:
{"hour": 10, "minute": 10}
